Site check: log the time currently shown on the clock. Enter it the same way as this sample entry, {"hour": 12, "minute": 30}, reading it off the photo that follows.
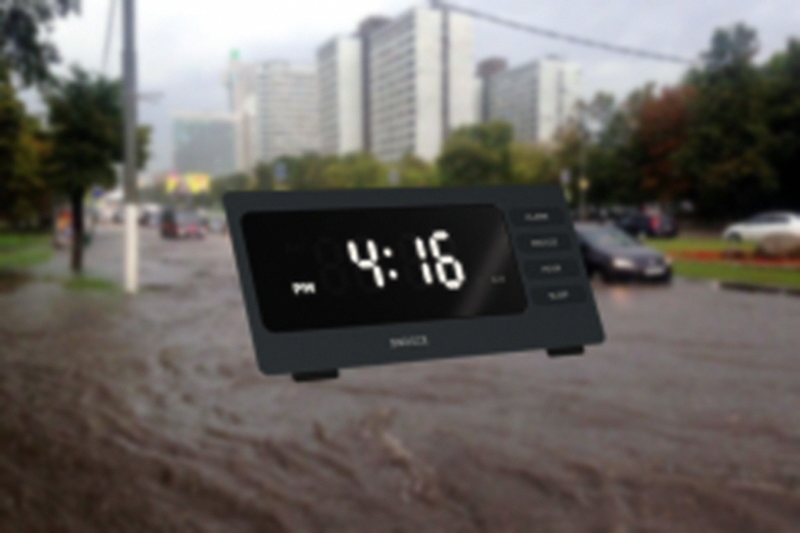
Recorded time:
{"hour": 4, "minute": 16}
